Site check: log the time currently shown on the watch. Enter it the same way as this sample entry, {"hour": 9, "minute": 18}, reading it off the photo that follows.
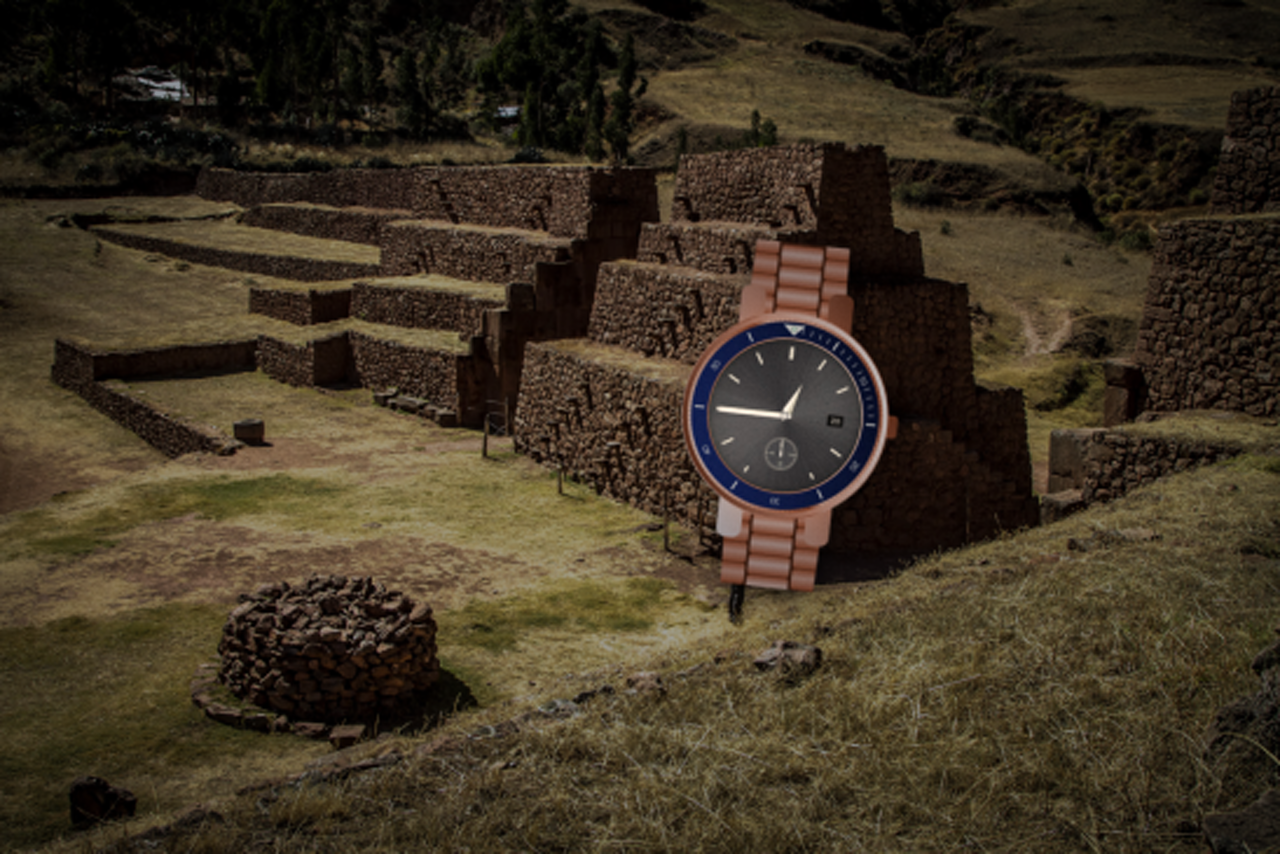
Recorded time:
{"hour": 12, "minute": 45}
